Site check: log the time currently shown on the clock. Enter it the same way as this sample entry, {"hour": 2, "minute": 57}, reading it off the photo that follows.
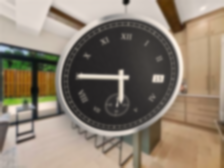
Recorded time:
{"hour": 5, "minute": 45}
